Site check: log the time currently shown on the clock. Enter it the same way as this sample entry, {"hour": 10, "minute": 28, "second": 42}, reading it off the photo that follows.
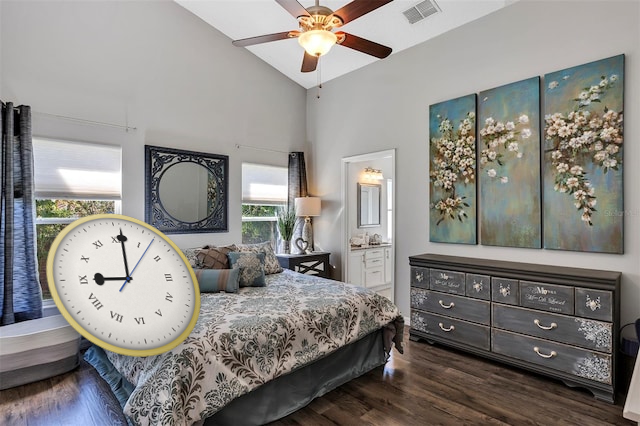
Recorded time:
{"hour": 9, "minute": 1, "second": 7}
